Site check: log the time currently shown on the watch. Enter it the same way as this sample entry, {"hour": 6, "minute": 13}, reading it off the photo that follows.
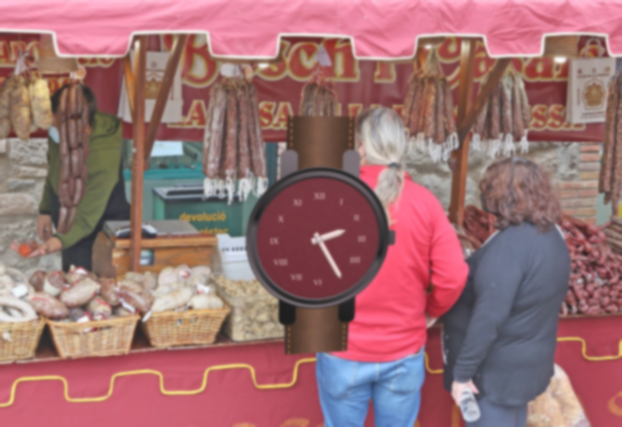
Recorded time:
{"hour": 2, "minute": 25}
